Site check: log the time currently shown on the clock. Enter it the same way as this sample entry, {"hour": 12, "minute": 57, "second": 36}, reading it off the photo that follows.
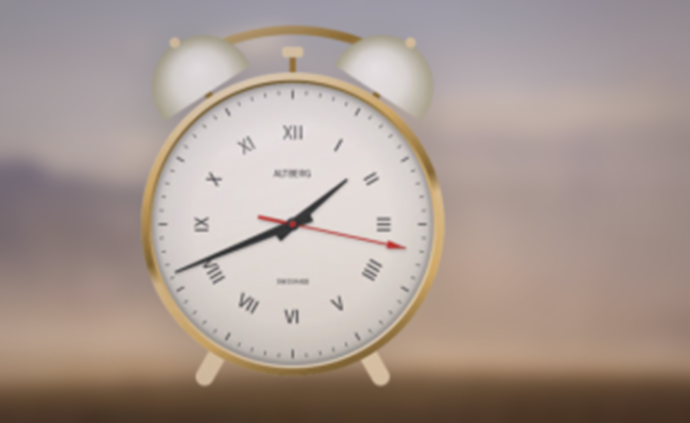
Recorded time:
{"hour": 1, "minute": 41, "second": 17}
